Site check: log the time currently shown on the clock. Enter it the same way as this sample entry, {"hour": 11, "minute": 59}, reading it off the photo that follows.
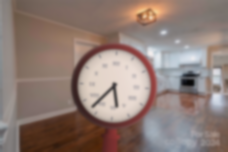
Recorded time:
{"hour": 5, "minute": 37}
